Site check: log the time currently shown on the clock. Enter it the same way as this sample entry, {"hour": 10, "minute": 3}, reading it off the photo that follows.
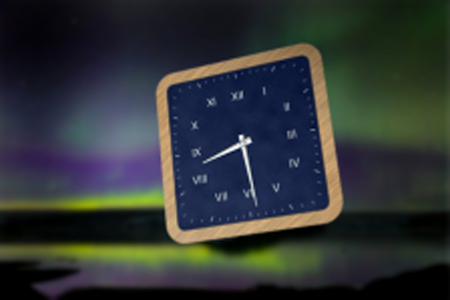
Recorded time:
{"hour": 8, "minute": 29}
